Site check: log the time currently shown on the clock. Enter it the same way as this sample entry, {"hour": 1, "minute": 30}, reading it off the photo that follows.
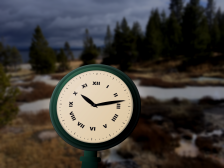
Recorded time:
{"hour": 10, "minute": 13}
